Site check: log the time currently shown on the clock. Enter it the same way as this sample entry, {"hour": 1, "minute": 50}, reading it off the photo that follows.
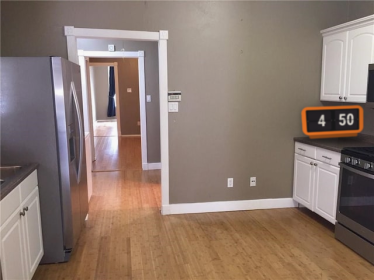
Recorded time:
{"hour": 4, "minute": 50}
